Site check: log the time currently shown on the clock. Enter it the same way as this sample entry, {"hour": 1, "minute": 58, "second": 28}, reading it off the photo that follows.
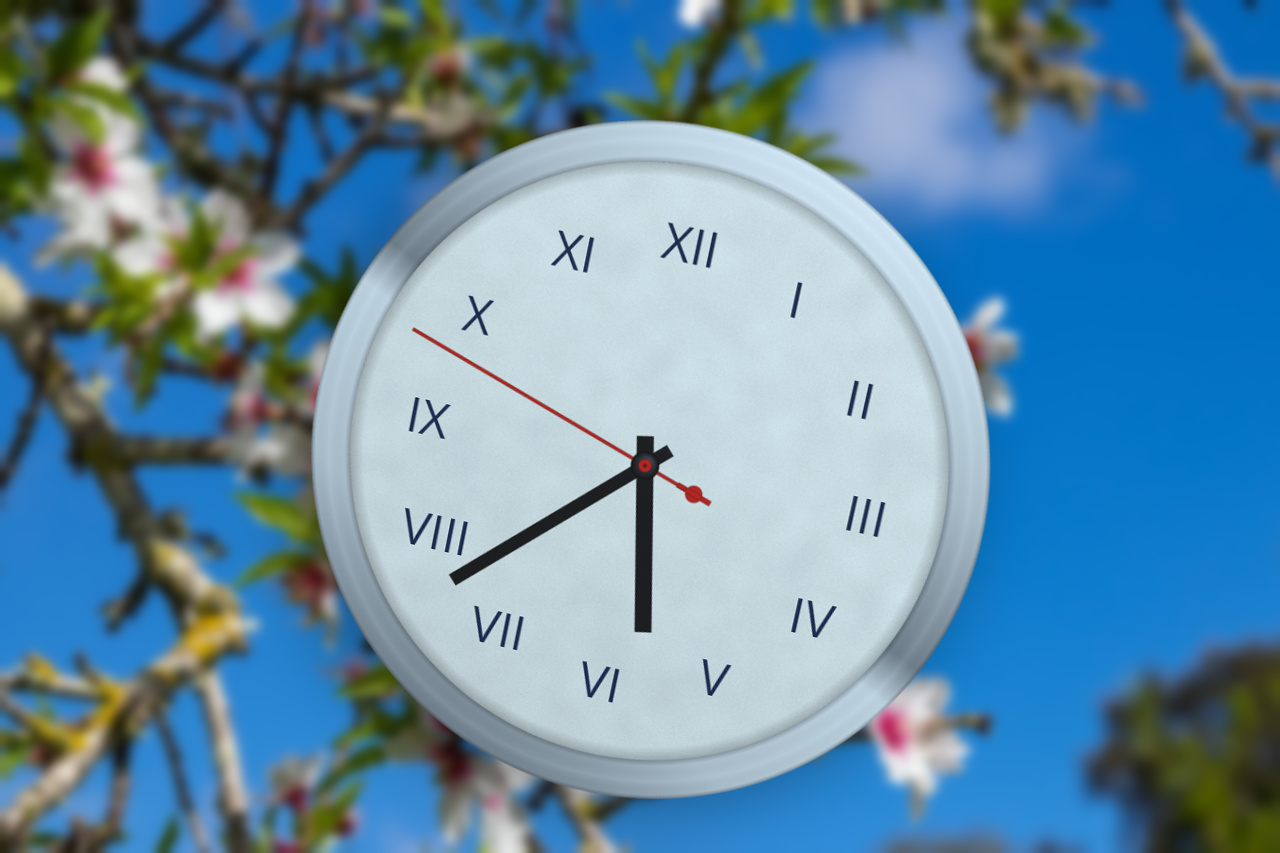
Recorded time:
{"hour": 5, "minute": 37, "second": 48}
